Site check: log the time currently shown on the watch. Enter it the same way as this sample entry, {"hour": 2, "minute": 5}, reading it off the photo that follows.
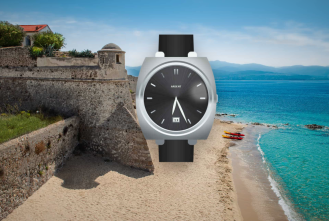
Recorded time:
{"hour": 6, "minute": 26}
